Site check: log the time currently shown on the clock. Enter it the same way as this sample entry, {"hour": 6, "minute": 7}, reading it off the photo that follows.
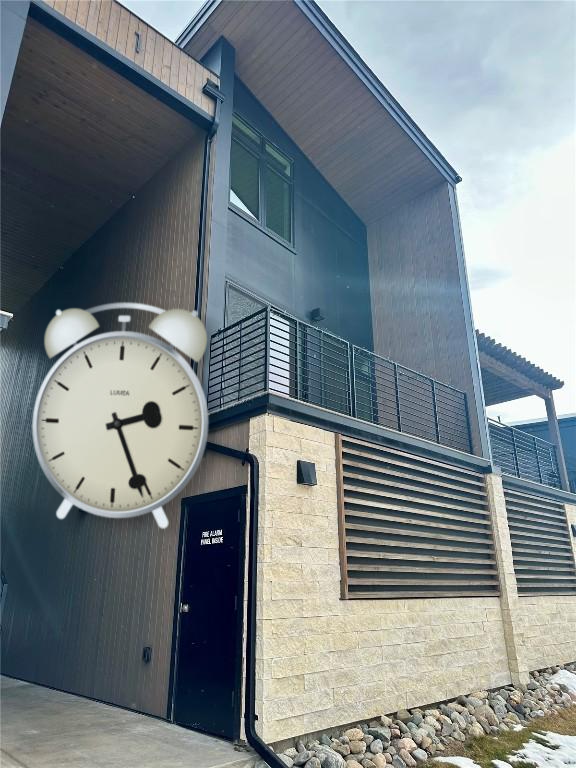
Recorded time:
{"hour": 2, "minute": 26}
